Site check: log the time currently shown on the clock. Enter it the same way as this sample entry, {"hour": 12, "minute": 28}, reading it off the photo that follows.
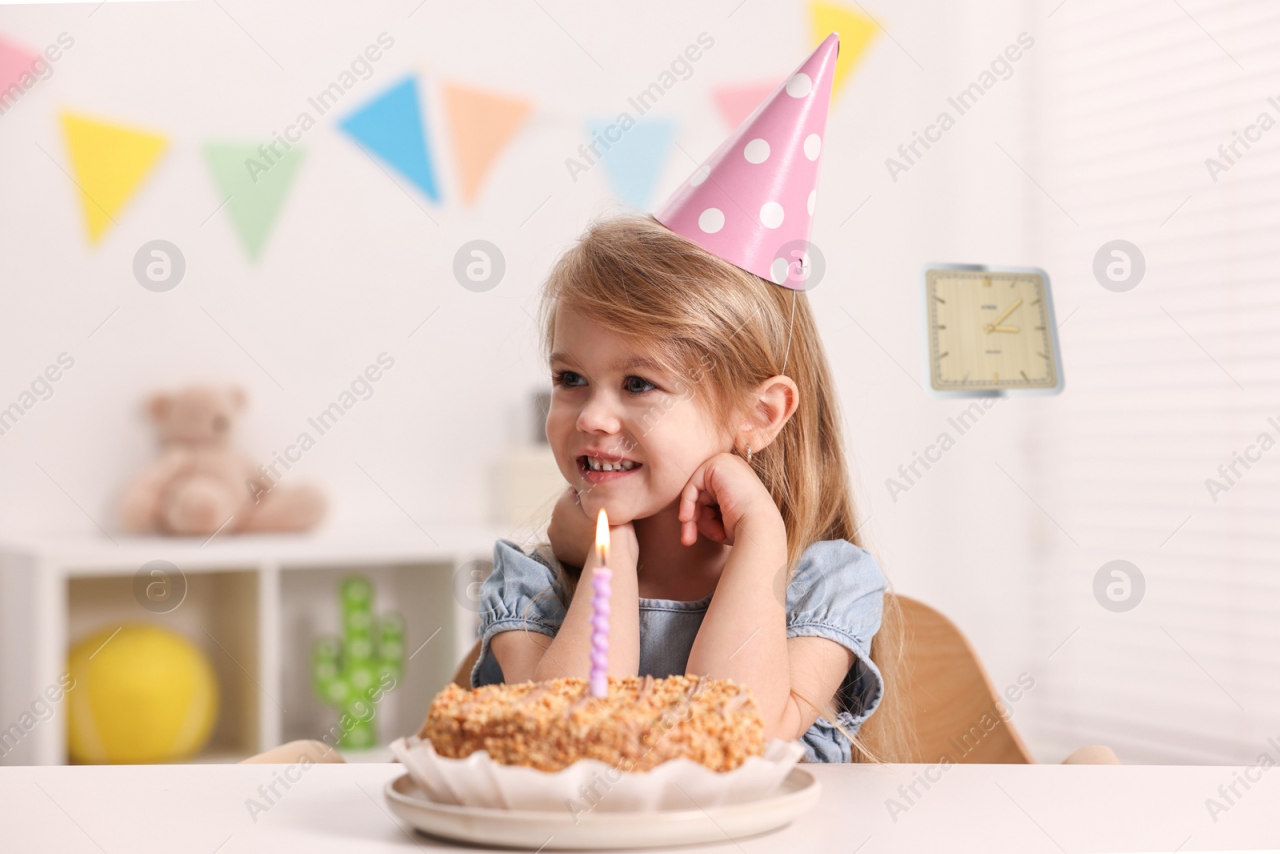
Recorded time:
{"hour": 3, "minute": 8}
